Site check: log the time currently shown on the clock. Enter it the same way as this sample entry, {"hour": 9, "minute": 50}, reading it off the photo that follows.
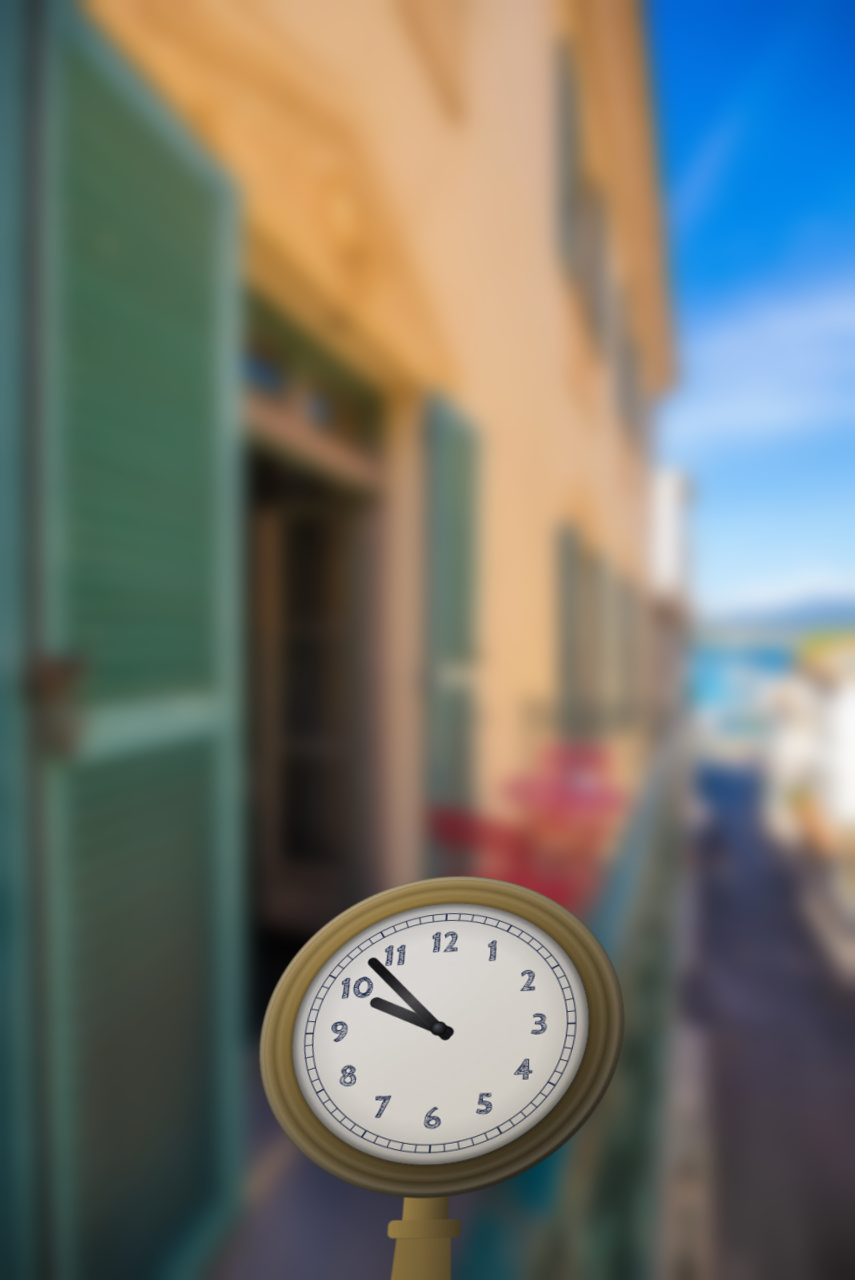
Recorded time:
{"hour": 9, "minute": 53}
